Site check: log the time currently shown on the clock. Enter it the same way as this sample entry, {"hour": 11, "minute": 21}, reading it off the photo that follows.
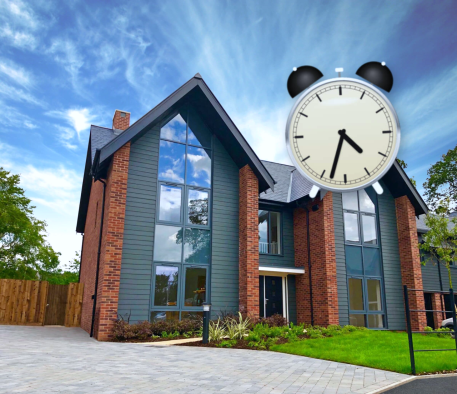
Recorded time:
{"hour": 4, "minute": 33}
